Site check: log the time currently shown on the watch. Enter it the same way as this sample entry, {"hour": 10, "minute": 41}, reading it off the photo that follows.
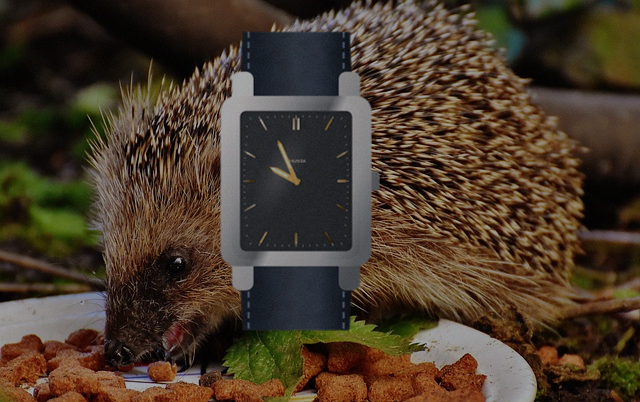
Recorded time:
{"hour": 9, "minute": 56}
